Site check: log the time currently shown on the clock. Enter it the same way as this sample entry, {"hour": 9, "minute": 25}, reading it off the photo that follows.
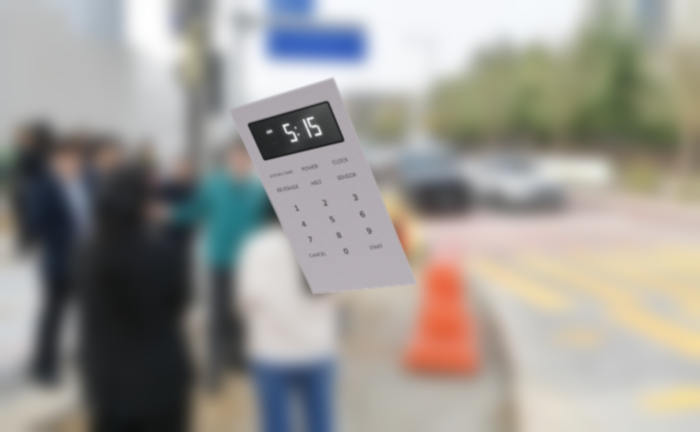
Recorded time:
{"hour": 5, "minute": 15}
